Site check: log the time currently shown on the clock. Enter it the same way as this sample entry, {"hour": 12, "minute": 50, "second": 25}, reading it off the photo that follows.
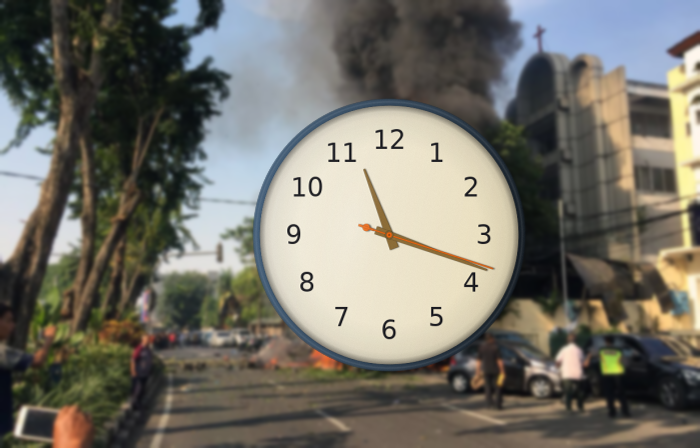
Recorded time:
{"hour": 11, "minute": 18, "second": 18}
